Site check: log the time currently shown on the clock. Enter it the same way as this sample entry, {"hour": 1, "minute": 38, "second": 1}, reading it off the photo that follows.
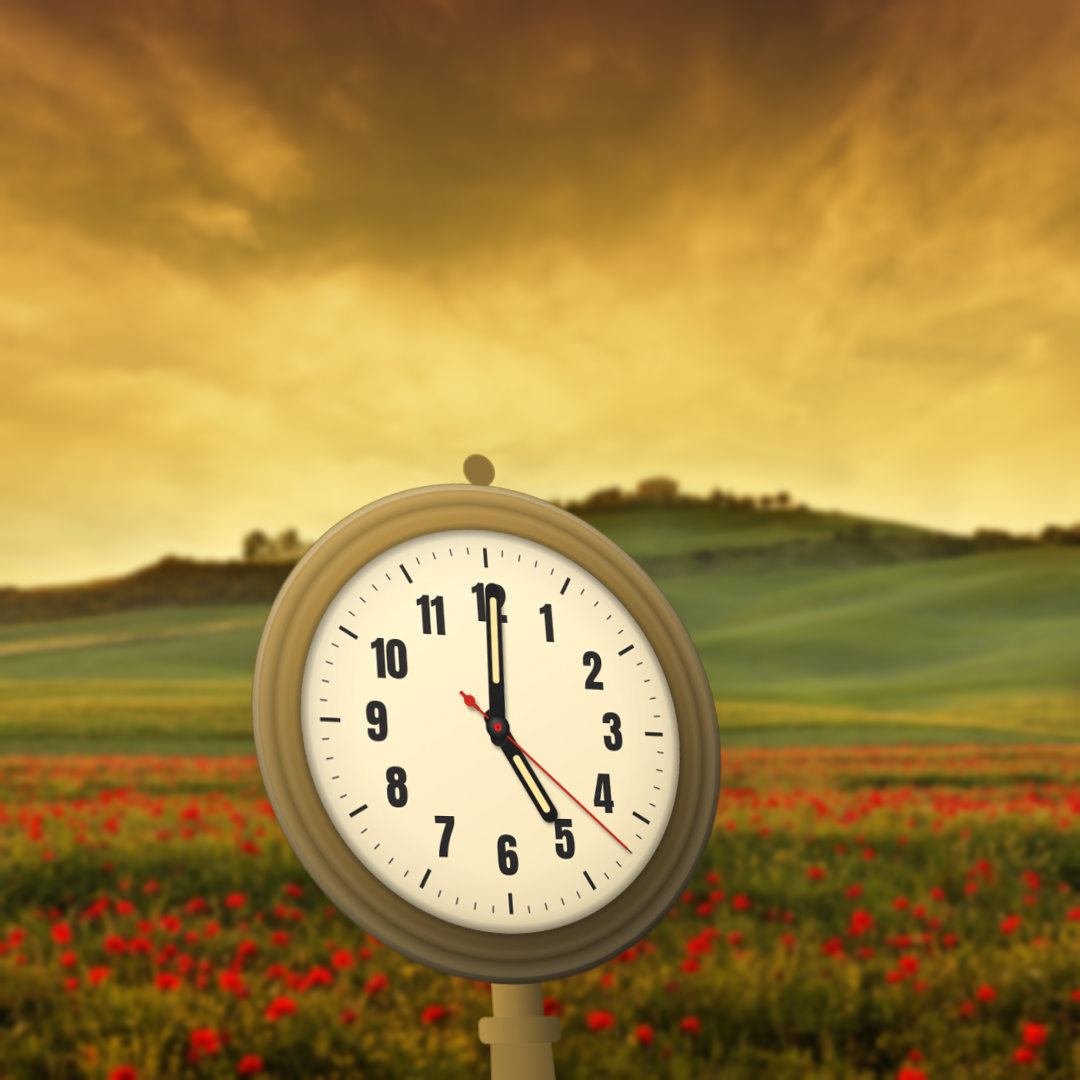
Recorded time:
{"hour": 5, "minute": 0, "second": 22}
